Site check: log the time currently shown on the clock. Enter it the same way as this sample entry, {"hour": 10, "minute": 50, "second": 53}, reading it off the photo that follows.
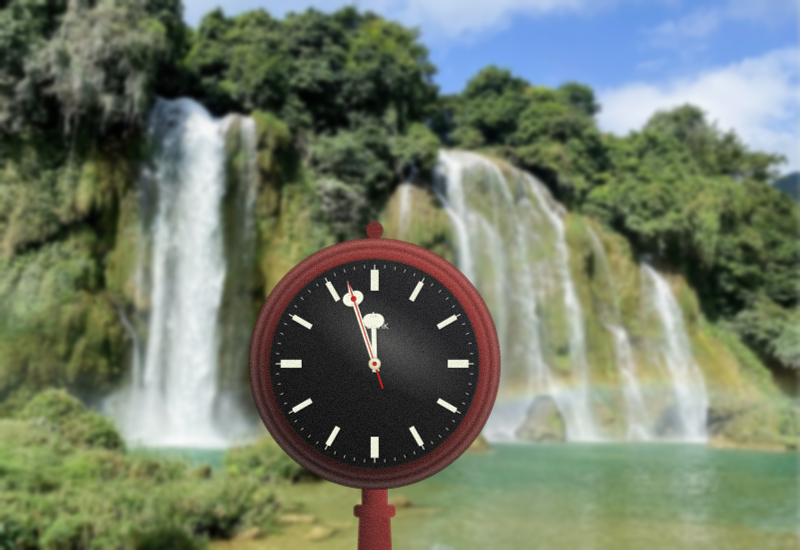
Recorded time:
{"hour": 11, "minute": 56, "second": 57}
